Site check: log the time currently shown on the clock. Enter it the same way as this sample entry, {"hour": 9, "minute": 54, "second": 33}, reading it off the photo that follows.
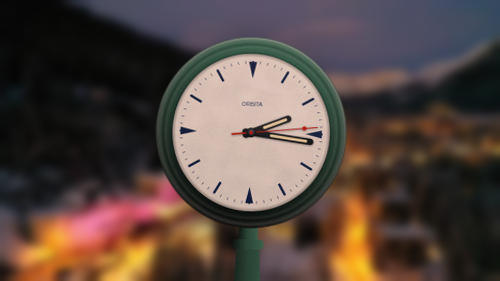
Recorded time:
{"hour": 2, "minute": 16, "second": 14}
